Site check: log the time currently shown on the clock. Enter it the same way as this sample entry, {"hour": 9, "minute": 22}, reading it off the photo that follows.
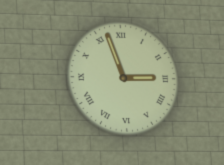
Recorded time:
{"hour": 2, "minute": 57}
